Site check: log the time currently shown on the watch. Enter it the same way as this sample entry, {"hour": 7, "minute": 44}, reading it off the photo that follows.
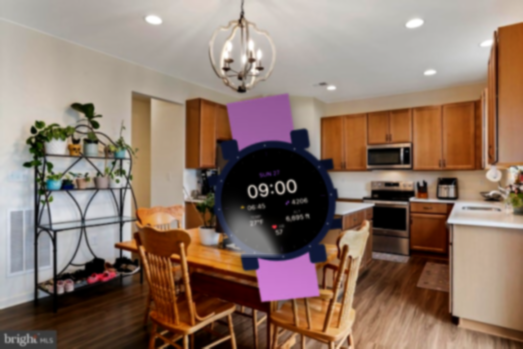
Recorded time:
{"hour": 9, "minute": 0}
